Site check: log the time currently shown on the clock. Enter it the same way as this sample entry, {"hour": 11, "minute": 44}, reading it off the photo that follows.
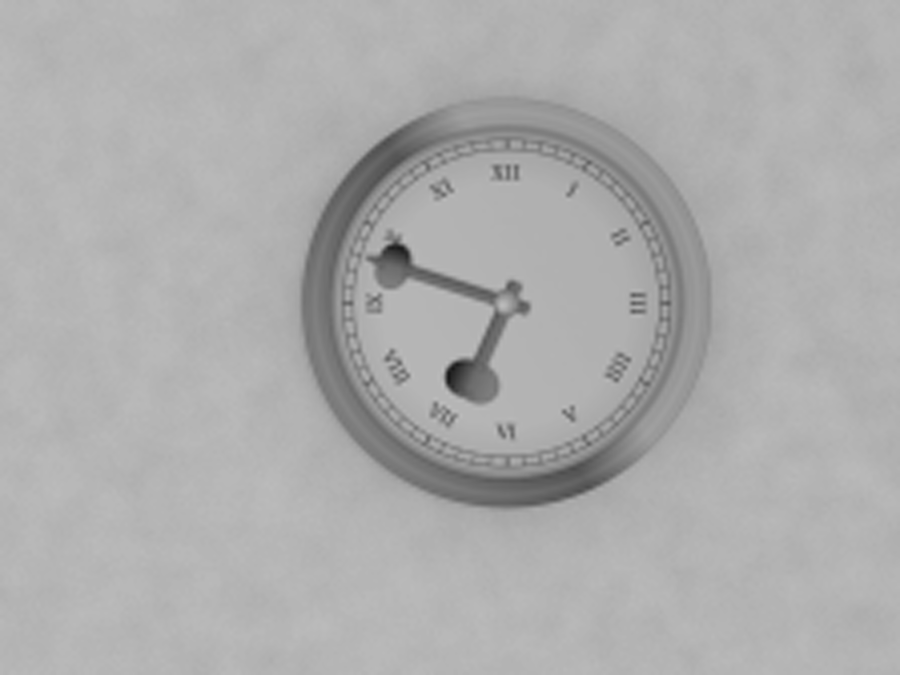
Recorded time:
{"hour": 6, "minute": 48}
